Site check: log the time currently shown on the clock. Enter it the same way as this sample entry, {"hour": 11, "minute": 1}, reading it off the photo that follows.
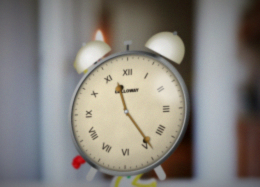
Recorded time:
{"hour": 11, "minute": 24}
